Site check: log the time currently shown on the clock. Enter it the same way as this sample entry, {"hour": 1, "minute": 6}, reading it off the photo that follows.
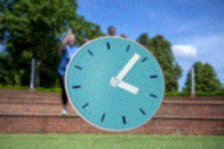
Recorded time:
{"hour": 4, "minute": 8}
